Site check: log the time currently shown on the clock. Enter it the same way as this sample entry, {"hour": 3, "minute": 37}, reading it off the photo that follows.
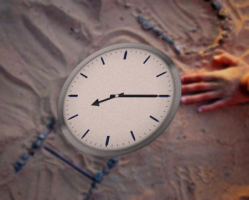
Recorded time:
{"hour": 8, "minute": 15}
